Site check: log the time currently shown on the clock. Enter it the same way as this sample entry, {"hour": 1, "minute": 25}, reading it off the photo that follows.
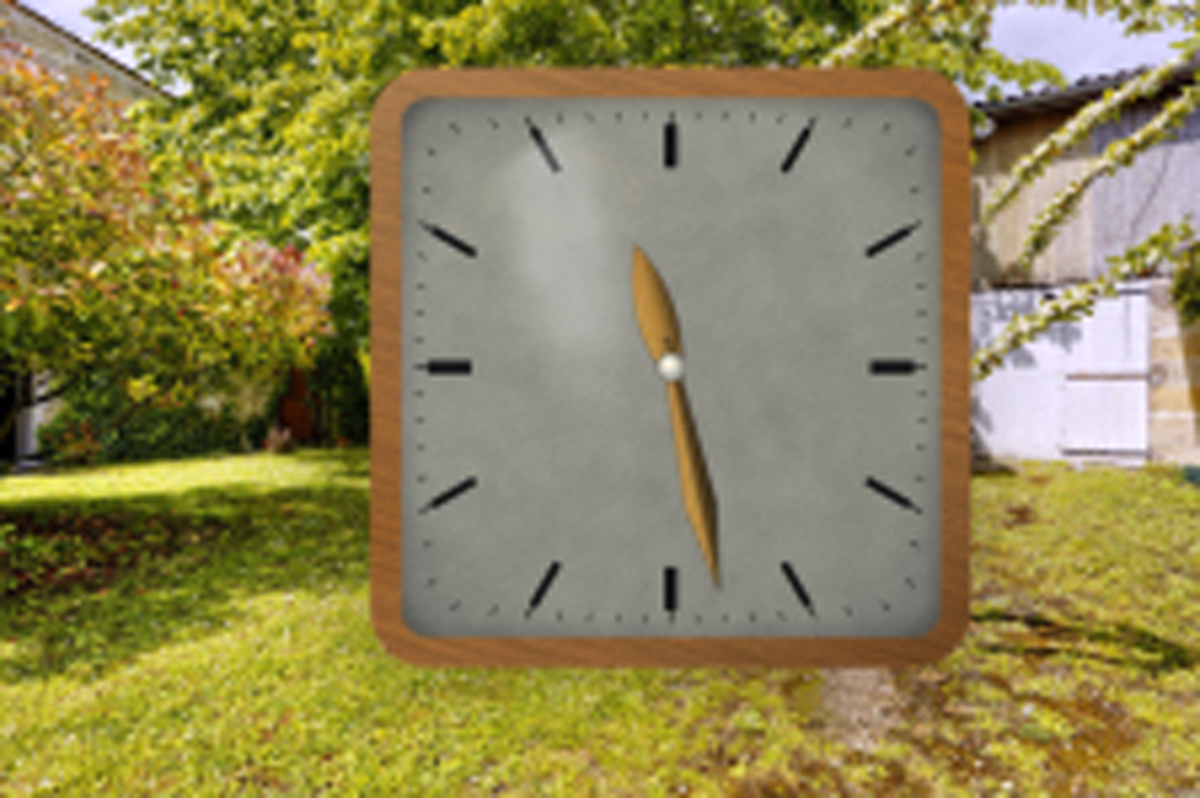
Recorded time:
{"hour": 11, "minute": 28}
